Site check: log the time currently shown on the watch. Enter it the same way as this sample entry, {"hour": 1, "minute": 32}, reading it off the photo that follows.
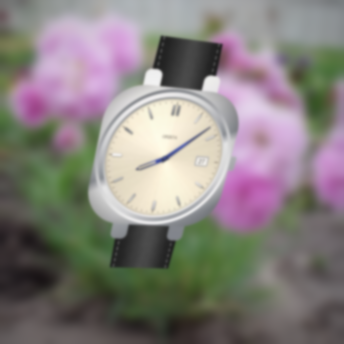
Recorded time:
{"hour": 8, "minute": 8}
